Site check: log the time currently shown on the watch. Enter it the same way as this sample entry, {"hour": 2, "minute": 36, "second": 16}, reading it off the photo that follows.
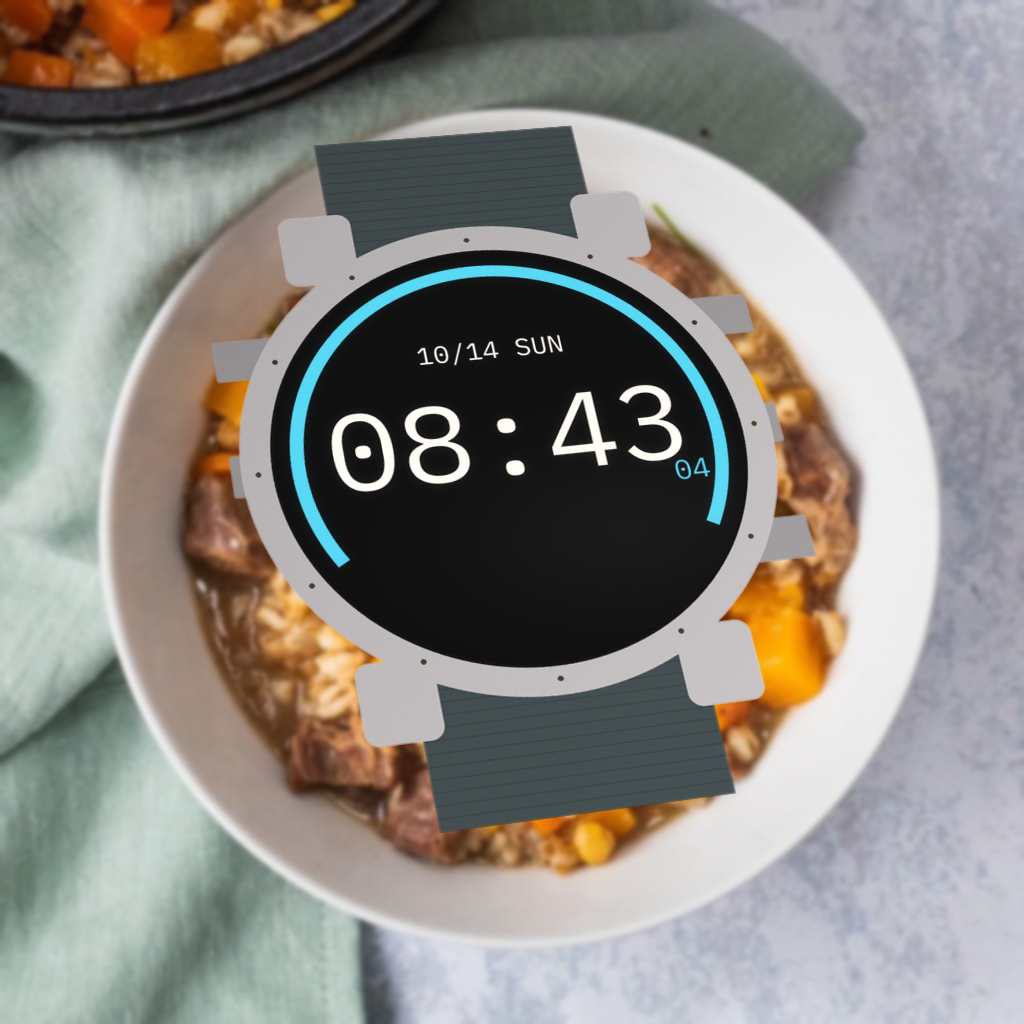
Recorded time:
{"hour": 8, "minute": 43, "second": 4}
